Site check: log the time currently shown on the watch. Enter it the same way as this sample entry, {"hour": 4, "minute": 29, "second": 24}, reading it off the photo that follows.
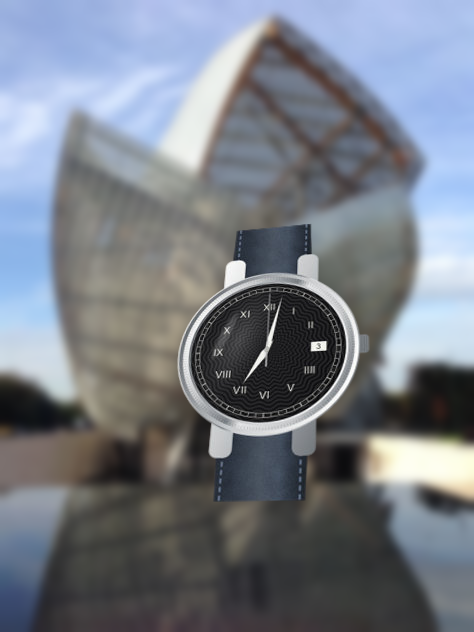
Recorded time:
{"hour": 7, "minute": 2, "second": 0}
